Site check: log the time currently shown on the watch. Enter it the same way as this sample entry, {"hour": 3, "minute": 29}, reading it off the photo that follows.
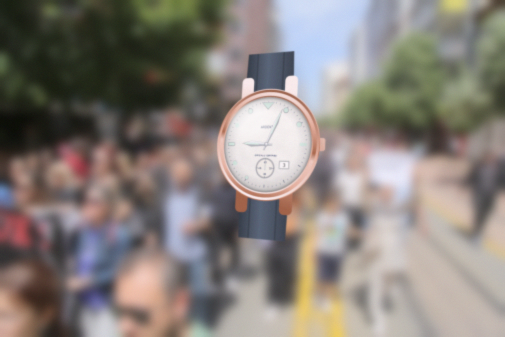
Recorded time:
{"hour": 9, "minute": 4}
